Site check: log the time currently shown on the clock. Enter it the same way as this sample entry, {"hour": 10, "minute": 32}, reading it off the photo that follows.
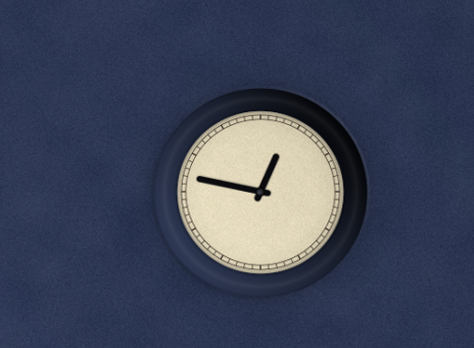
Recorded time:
{"hour": 12, "minute": 47}
